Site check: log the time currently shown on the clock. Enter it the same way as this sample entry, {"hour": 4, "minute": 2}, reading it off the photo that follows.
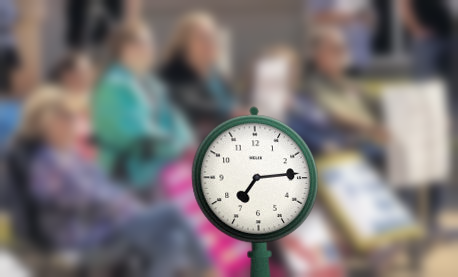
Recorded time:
{"hour": 7, "minute": 14}
